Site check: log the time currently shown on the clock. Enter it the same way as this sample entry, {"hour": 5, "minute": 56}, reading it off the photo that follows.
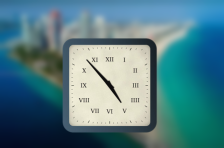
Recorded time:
{"hour": 4, "minute": 53}
